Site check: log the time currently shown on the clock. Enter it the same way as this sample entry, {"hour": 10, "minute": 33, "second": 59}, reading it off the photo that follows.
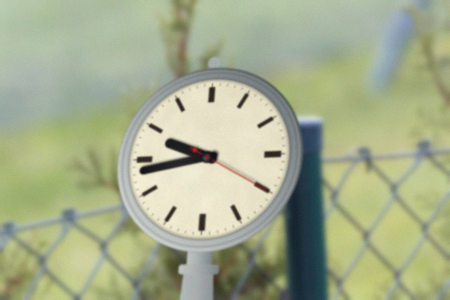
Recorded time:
{"hour": 9, "minute": 43, "second": 20}
